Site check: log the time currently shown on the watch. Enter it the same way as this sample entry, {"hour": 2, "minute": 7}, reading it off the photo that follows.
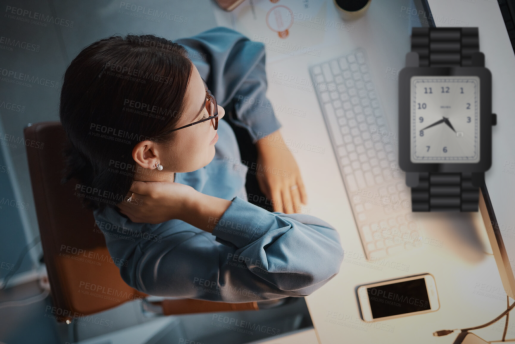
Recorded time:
{"hour": 4, "minute": 41}
